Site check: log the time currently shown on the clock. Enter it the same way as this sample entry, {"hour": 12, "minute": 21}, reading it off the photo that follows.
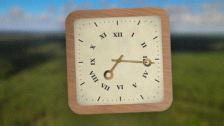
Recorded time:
{"hour": 7, "minute": 16}
